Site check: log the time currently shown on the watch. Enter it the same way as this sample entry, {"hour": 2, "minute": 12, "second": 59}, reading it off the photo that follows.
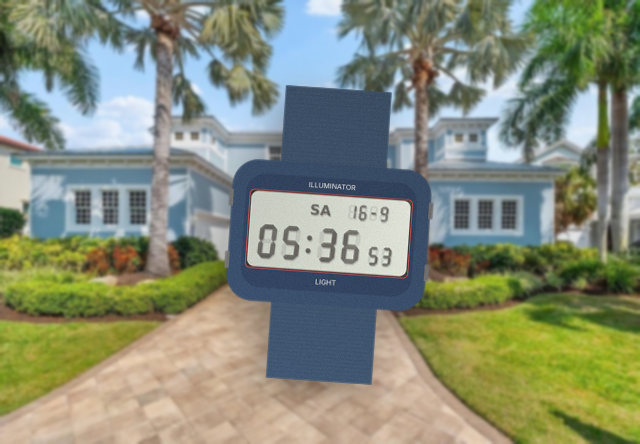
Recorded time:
{"hour": 5, "minute": 36, "second": 53}
